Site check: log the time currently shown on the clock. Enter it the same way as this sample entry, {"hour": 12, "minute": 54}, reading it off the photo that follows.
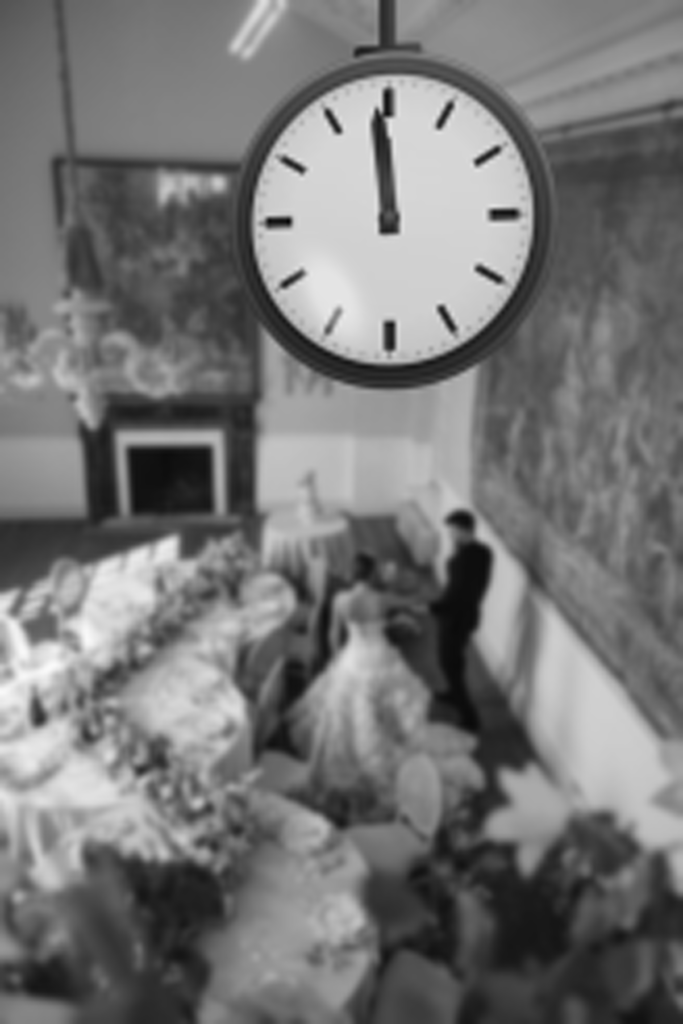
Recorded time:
{"hour": 11, "minute": 59}
